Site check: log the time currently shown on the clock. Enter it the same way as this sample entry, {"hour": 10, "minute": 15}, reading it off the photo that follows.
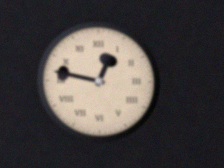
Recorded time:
{"hour": 12, "minute": 47}
